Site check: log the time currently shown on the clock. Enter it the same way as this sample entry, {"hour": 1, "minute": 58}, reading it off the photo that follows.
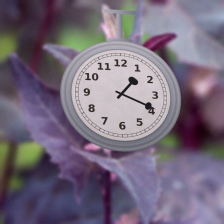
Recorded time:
{"hour": 1, "minute": 19}
